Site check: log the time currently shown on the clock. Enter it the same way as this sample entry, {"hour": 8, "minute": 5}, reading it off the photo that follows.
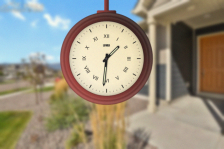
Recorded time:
{"hour": 1, "minute": 31}
